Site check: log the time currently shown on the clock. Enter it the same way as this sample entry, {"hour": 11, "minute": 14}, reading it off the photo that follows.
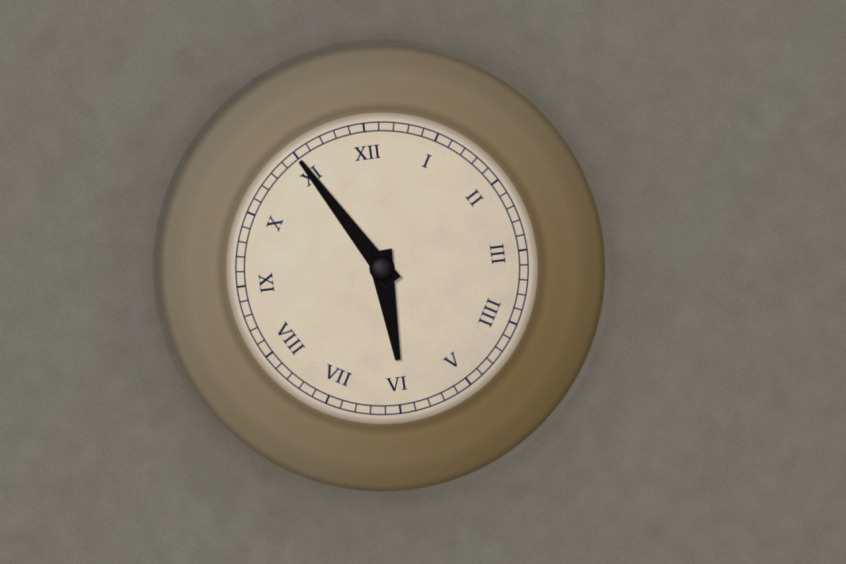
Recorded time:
{"hour": 5, "minute": 55}
